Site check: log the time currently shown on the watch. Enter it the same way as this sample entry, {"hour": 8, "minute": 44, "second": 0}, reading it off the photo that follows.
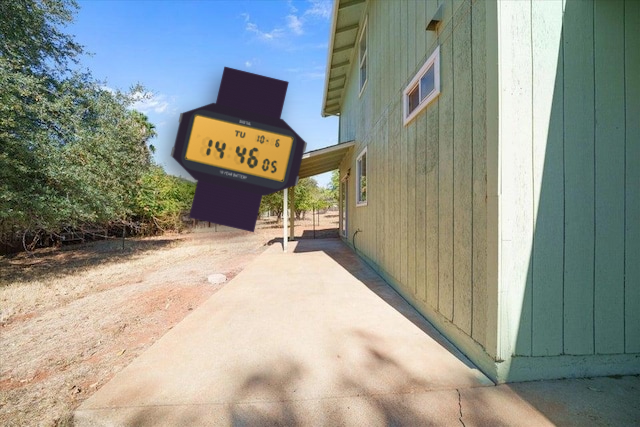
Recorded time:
{"hour": 14, "minute": 46, "second": 5}
